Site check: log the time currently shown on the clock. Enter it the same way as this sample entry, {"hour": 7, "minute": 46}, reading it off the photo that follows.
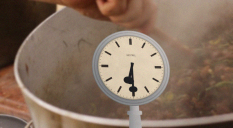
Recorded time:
{"hour": 6, "minute": 30}
